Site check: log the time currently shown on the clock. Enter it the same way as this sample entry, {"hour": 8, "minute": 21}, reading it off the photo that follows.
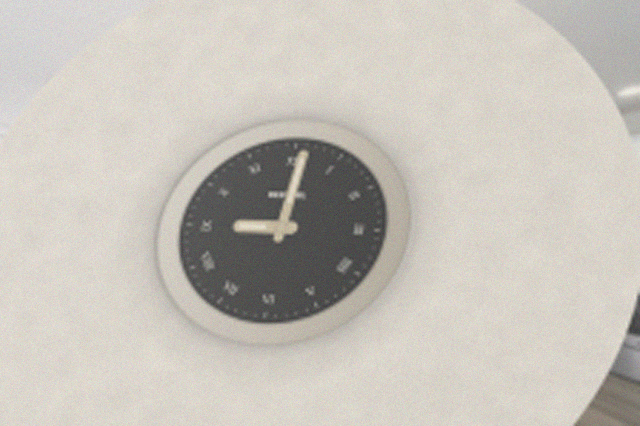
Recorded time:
{"hour": 9, "minute": 1}
